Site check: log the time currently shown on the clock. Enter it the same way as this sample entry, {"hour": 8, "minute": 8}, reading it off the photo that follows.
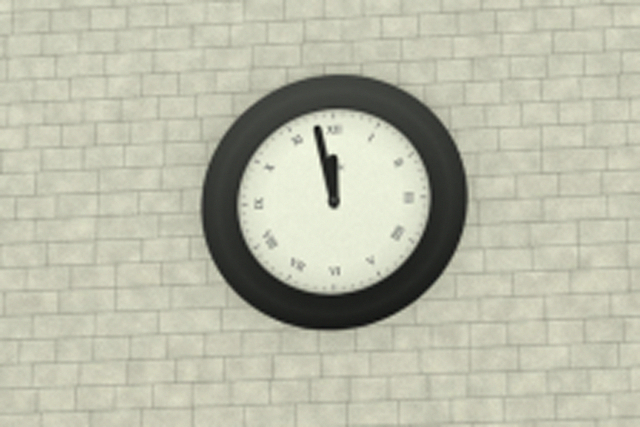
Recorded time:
{"hour": 11, "minute": 58}
